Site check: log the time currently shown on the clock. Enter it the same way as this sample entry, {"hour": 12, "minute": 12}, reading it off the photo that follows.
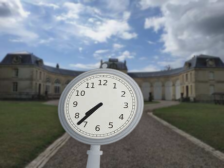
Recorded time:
{"hour": 7, "minute": 37}
